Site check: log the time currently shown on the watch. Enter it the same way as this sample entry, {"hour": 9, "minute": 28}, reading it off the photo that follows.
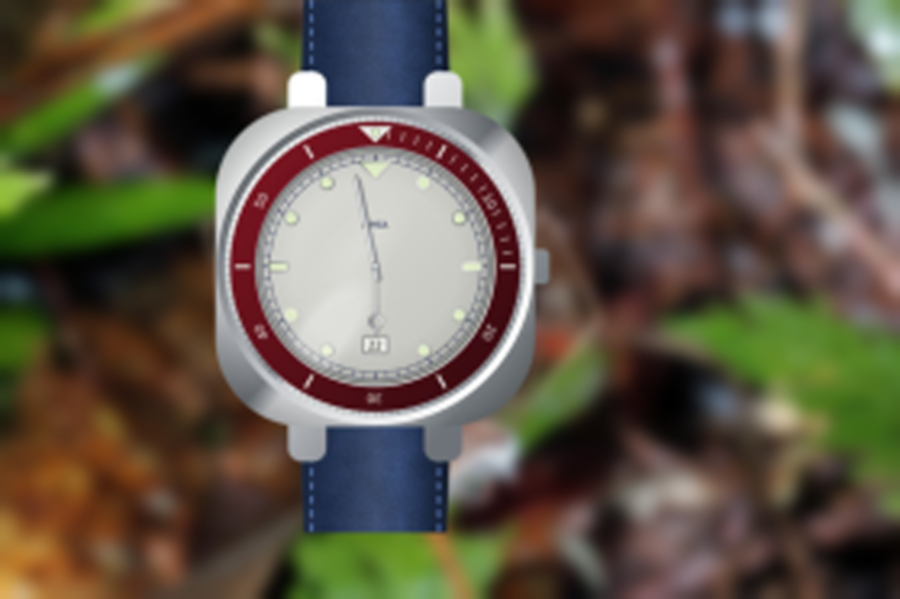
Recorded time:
{"hour": 5, "minute": 58}
